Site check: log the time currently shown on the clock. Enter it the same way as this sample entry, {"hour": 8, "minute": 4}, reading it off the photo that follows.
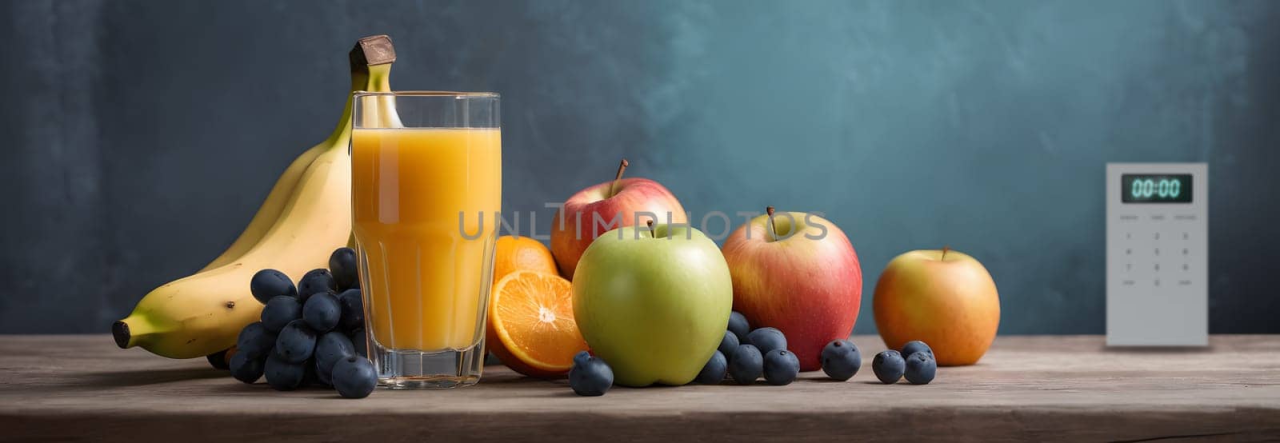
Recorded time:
{"hour": 0, "minute": 0}
